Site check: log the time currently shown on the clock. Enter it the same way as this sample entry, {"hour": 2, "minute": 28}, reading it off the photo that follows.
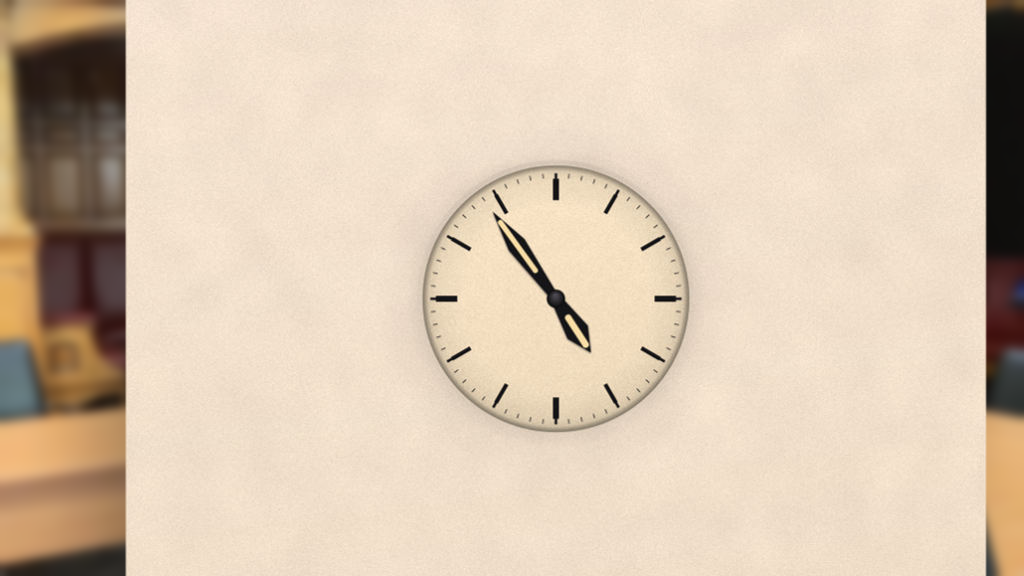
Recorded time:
{"hour": 4, "minute": 54}
